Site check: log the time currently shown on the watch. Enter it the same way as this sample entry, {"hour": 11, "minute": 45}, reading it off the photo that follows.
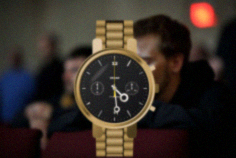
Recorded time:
{"hour": 4, "minute": 29}
